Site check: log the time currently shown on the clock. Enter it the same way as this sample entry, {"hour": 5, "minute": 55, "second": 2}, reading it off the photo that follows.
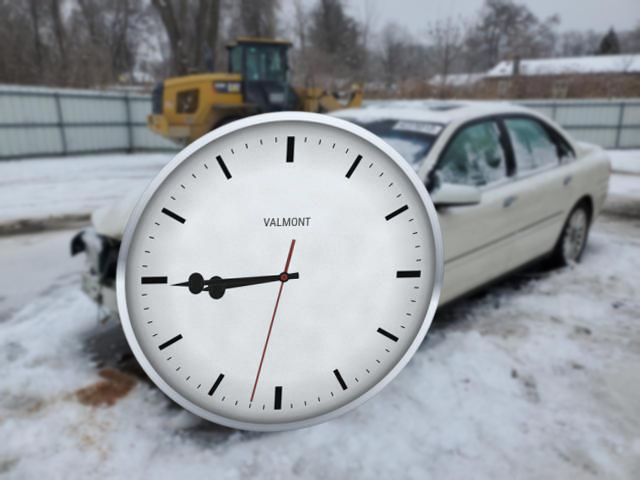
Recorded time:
{"hour": 8, "minute": 44, "second": 32}
